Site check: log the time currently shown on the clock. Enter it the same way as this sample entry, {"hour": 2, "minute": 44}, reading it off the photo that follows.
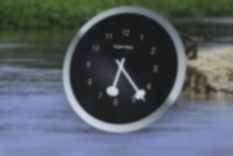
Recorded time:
{"hour": 6, "minute": 23}
